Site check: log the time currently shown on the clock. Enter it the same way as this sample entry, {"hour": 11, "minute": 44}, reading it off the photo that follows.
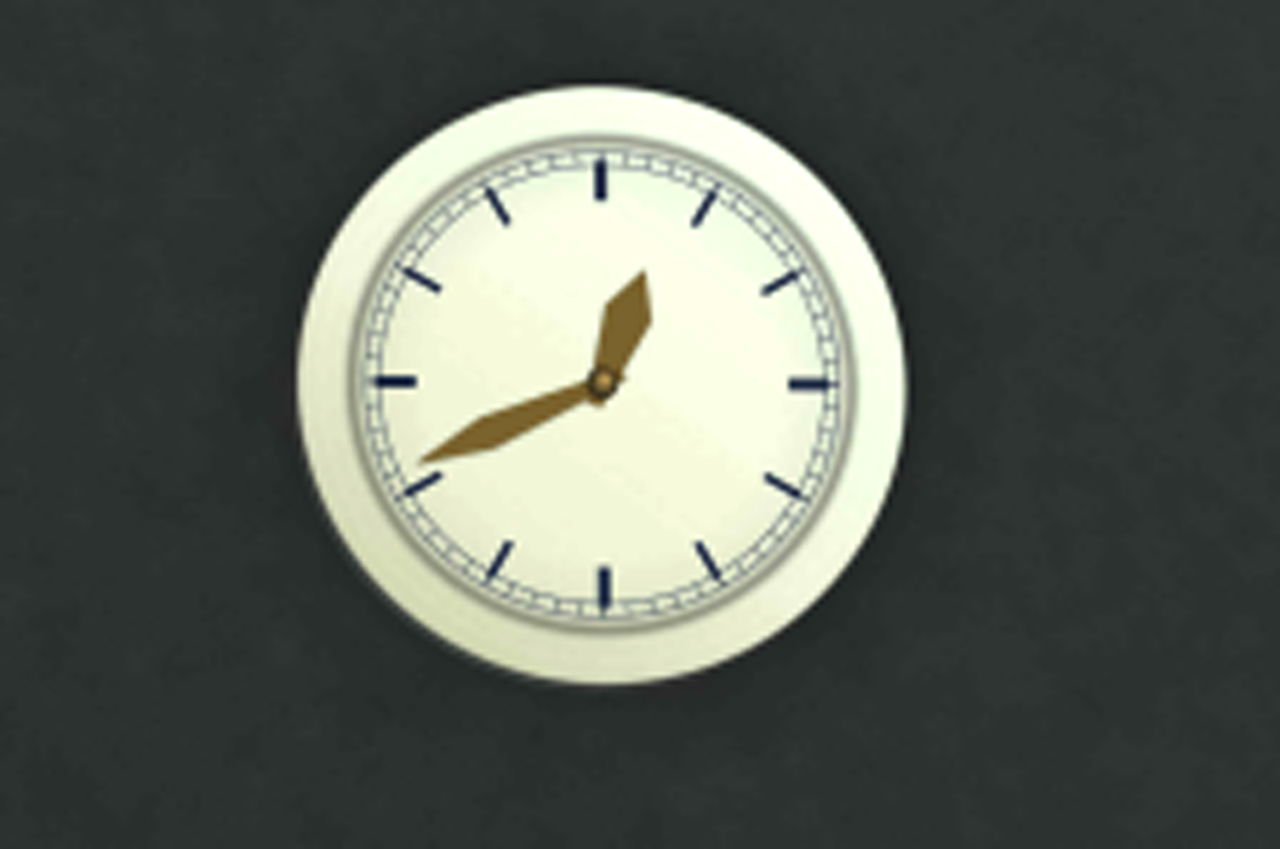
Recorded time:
{"hour": 12, "minute": 41}
